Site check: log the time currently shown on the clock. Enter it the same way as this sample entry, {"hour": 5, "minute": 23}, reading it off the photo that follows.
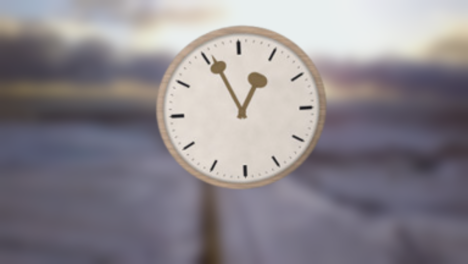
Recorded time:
{"hour": 12, "minute": 56}
